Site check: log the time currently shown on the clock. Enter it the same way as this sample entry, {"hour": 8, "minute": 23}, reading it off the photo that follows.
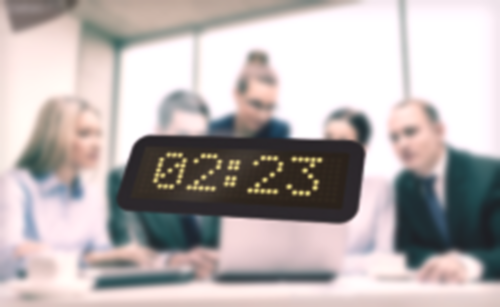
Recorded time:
{"hour": 2, "minute": 23}
